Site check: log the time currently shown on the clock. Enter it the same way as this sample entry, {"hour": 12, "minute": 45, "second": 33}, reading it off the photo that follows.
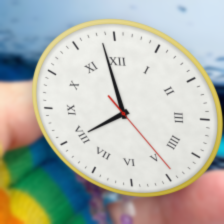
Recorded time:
{"hour": 7, "minute": 58, "second": 24}
